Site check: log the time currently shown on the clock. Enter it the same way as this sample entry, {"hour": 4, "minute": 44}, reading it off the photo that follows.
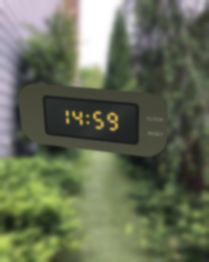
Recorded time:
{"hour": 14, "minute": 59}
